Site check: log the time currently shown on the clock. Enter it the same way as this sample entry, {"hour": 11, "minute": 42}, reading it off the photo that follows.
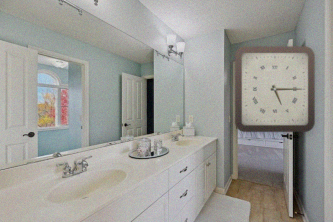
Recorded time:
{"hour": 5, "minute": 15}
